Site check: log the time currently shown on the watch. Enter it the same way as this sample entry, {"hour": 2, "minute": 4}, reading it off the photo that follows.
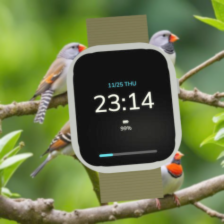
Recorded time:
{"hour": 23, "minute": 14}
